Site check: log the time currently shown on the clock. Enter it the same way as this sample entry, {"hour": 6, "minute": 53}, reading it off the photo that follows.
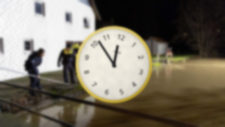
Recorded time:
{"hour": 11, "minute": 52}
